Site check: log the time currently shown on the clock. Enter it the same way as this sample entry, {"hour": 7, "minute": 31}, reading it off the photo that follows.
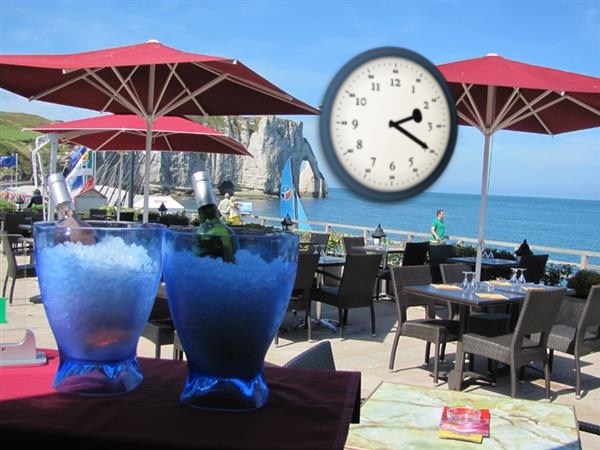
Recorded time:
{"hour": 2, "minute": 20}
